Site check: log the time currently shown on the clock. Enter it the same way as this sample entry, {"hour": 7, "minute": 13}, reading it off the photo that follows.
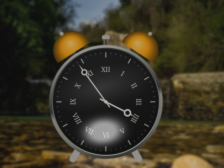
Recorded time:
{"hour": 3, "minute": 54}
